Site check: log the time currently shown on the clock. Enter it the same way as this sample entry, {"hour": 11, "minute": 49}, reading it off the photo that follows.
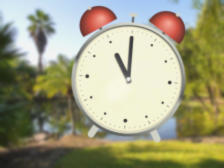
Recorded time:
{"hour": 11, "minute": 0}
